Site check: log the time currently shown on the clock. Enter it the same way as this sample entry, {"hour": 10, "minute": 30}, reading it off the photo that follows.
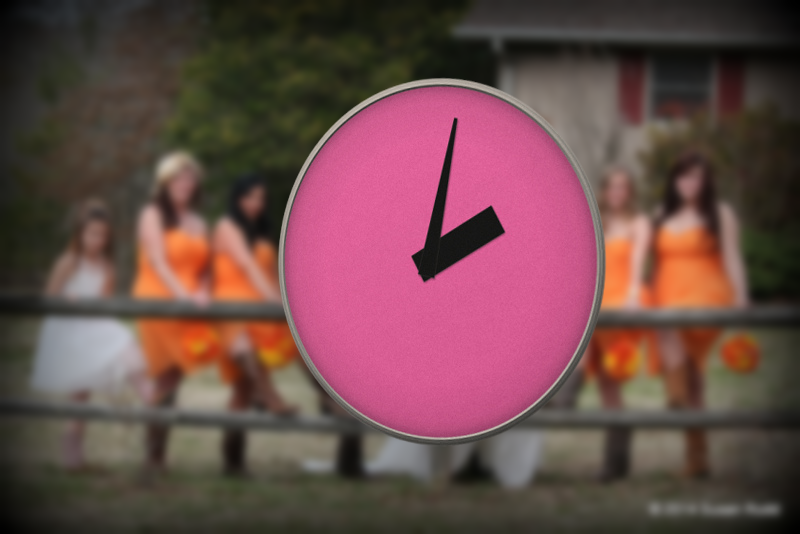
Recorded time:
{"hour": 2, "minute": 2}
